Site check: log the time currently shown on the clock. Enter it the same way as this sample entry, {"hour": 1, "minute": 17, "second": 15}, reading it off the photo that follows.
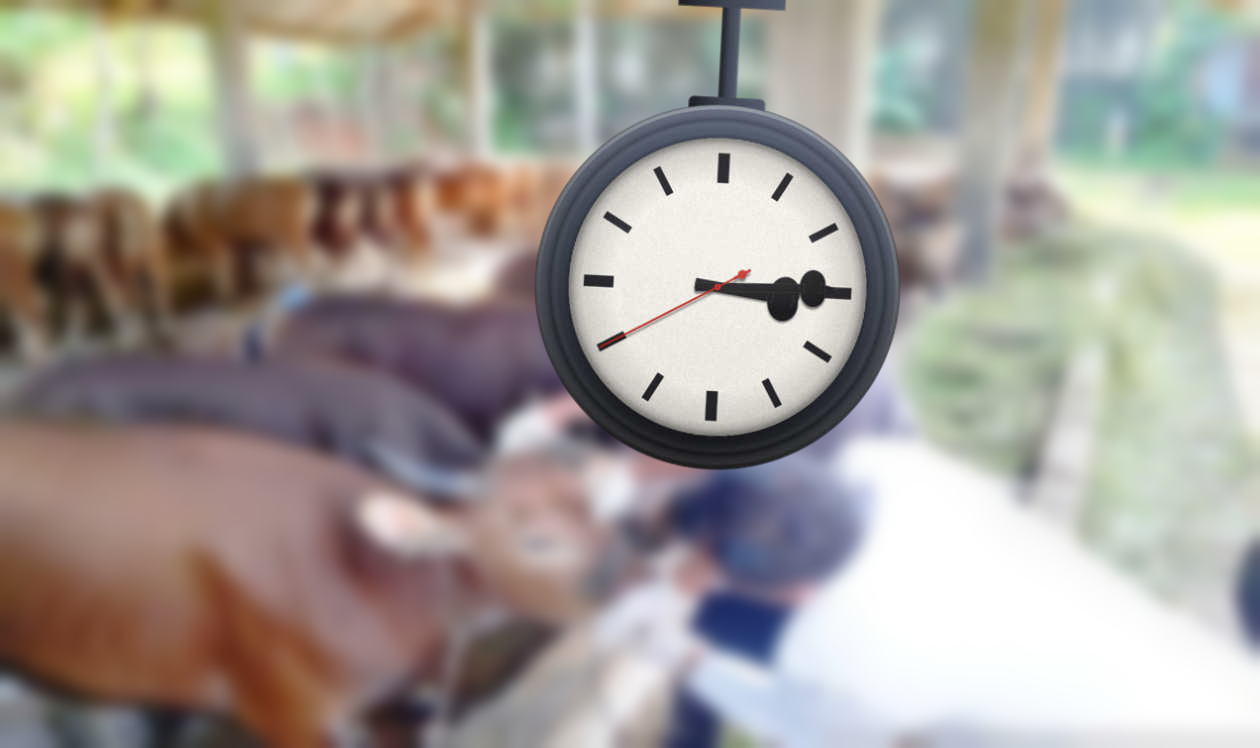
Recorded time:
{"hour": 3, "minute": 14, "second": 40}
